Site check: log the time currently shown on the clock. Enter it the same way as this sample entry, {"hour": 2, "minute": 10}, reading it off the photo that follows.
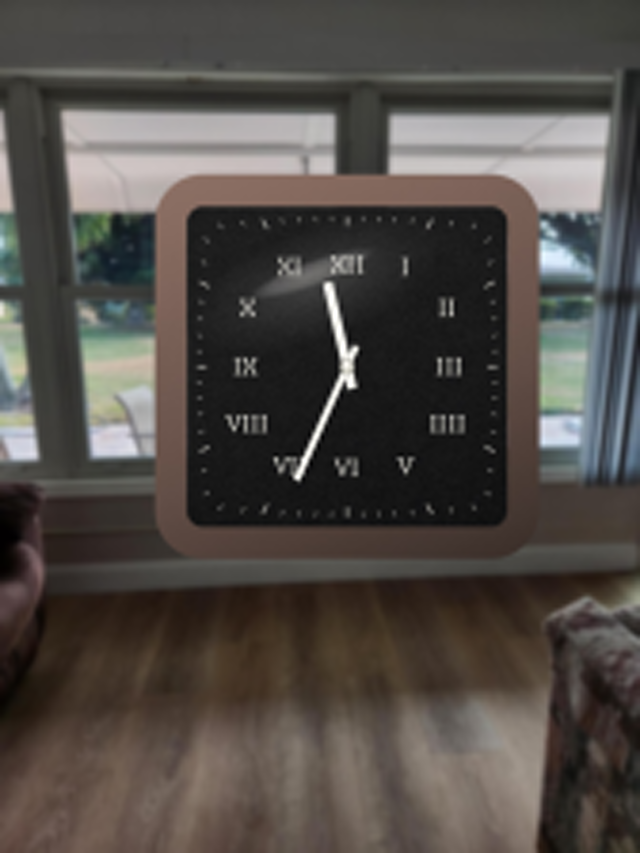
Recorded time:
{"hour": 11, "minute": 34}
